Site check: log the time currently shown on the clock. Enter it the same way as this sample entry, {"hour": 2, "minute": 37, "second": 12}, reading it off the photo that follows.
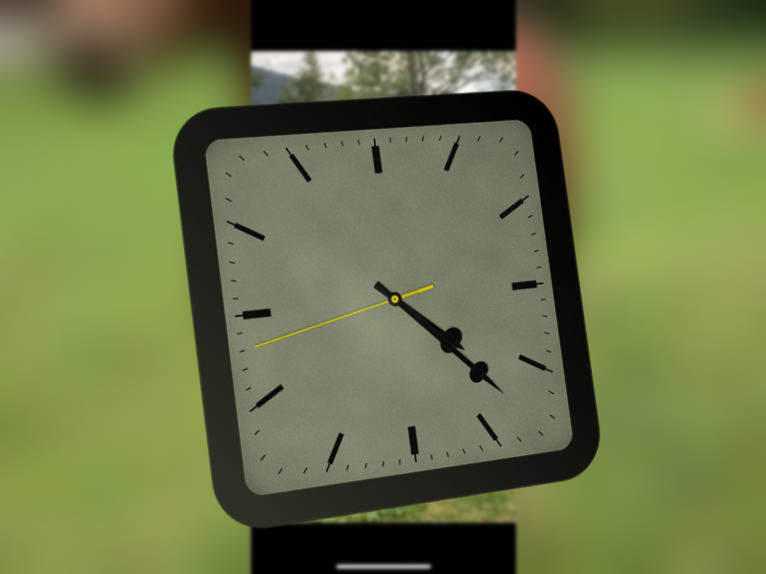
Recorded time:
{"hour": 4, "minute": 22, "second": 43}
